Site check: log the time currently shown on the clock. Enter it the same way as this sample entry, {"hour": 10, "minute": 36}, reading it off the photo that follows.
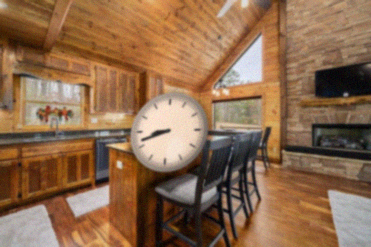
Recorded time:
{"hour": 8, "minute": 42}
